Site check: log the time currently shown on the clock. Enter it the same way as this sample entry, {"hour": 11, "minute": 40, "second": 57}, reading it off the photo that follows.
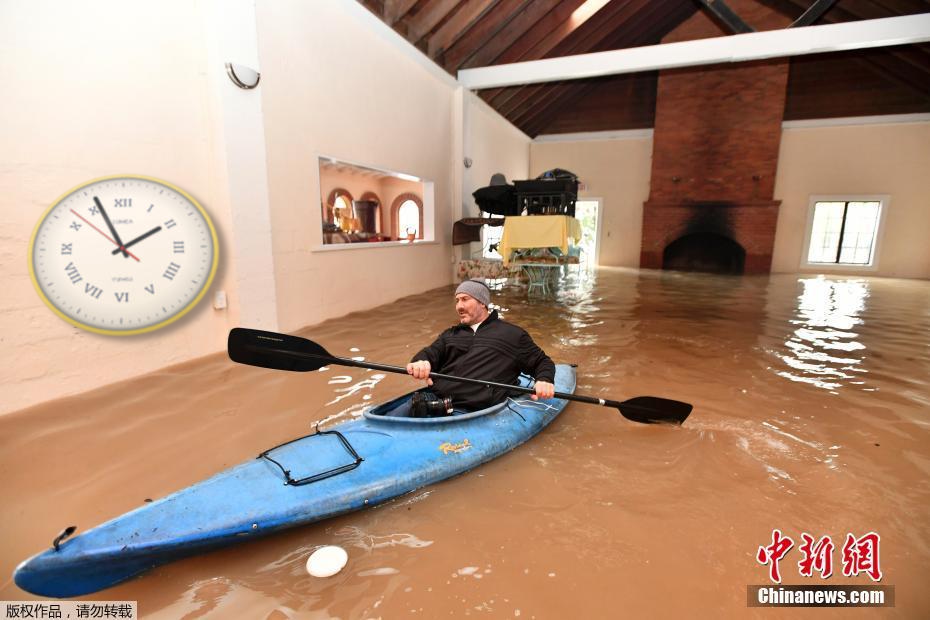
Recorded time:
{"hour": 1, "minute": 55, "second": 52}
